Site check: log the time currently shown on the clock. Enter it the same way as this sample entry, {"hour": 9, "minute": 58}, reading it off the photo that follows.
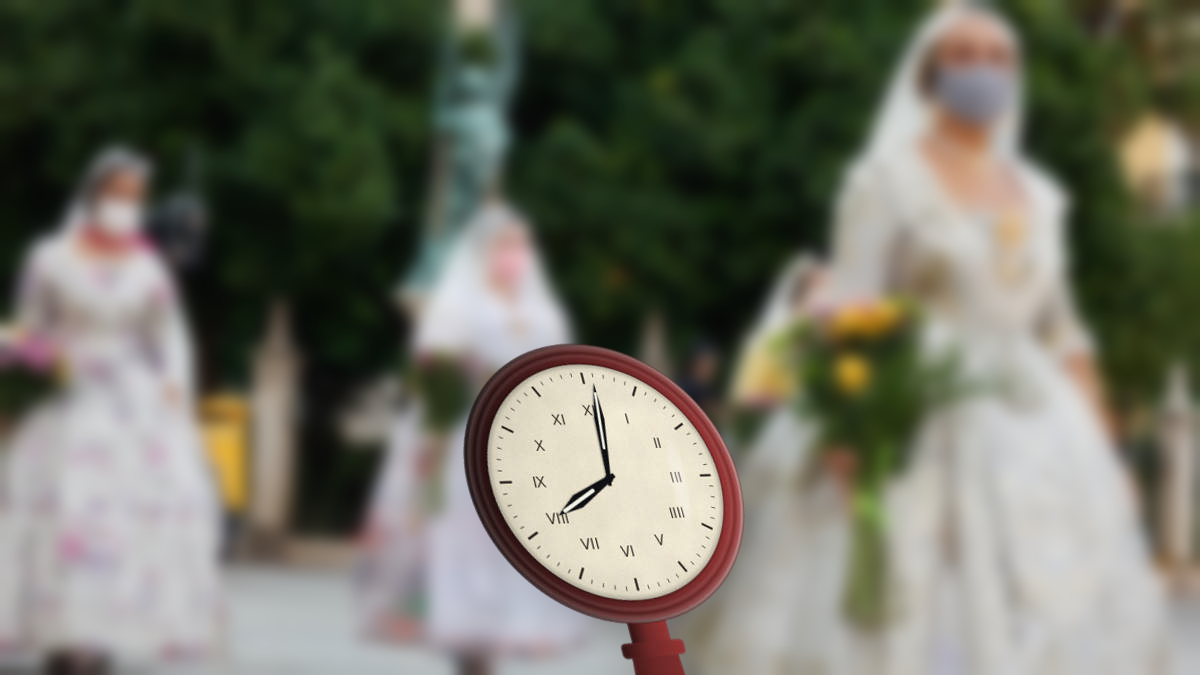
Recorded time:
{"hour": 8, "minute": 1}
